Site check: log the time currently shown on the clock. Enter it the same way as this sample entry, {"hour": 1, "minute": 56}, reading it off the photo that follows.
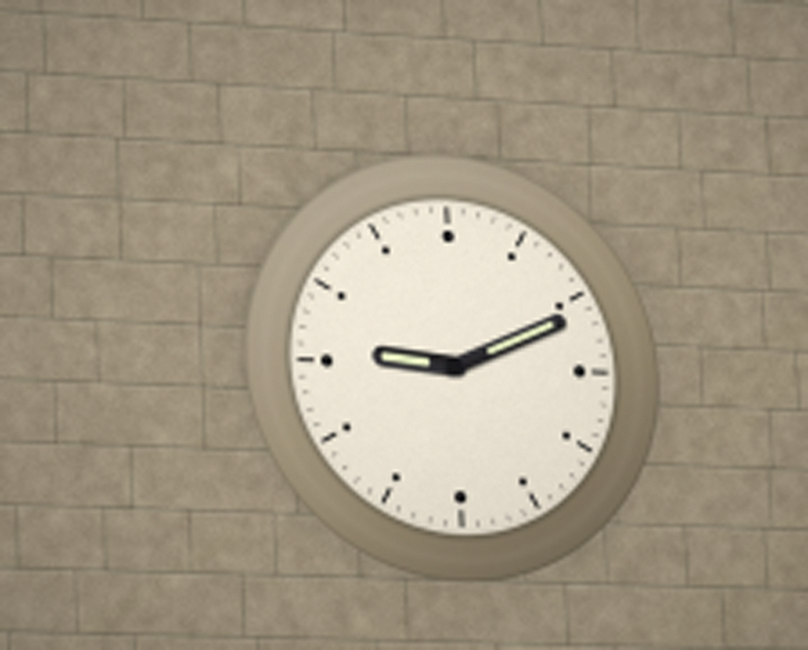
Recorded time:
{"hour": 9, "minute": 11}
